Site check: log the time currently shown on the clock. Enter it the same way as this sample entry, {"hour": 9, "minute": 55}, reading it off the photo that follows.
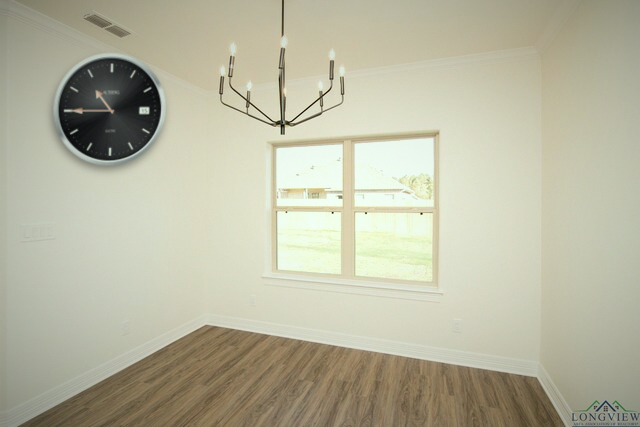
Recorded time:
{"hour": 10, "minute": 45}
